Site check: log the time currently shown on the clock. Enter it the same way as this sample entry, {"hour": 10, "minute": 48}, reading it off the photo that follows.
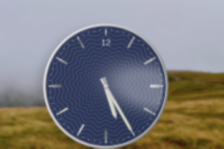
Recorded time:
{"hour": 5, "minute": 25}
